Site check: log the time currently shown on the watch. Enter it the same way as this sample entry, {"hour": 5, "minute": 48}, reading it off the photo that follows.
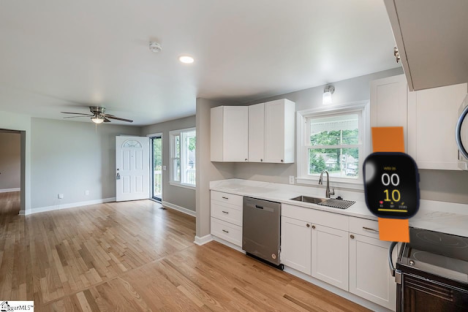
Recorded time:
{"hour": 0, "minute": 10}
